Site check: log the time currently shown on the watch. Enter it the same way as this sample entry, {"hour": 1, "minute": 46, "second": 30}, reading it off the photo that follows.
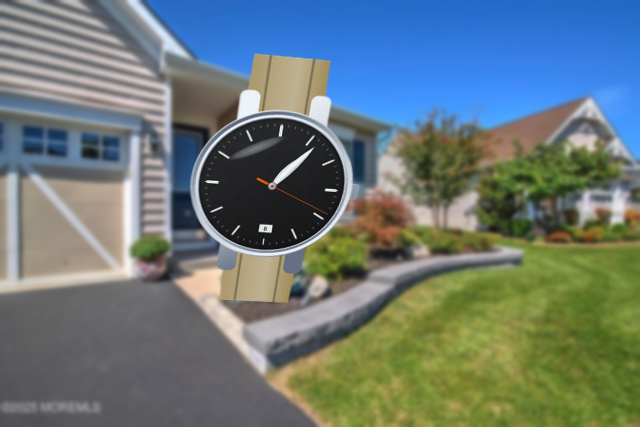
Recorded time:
{"hour": 1, "minute": 6, "second": 19}
